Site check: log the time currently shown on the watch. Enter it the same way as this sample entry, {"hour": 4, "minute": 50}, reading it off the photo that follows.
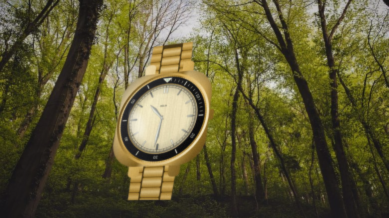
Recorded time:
{"hour": 10, "minute": 31}
